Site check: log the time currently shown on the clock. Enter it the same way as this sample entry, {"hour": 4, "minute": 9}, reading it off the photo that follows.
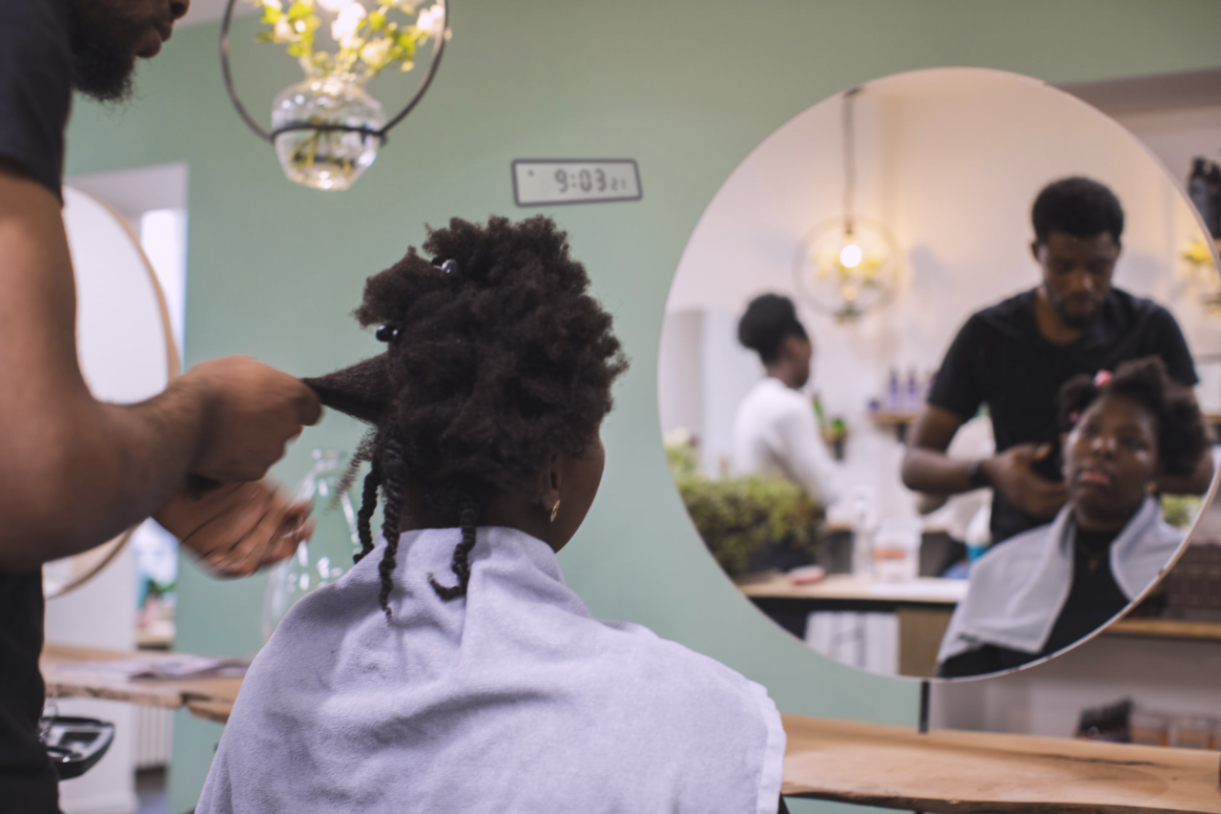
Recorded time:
{"hour": 9, "minute": 3}
